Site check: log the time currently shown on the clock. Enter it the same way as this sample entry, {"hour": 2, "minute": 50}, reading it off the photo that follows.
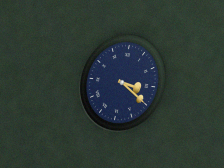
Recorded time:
{"hour": 3, "minute": 20}
